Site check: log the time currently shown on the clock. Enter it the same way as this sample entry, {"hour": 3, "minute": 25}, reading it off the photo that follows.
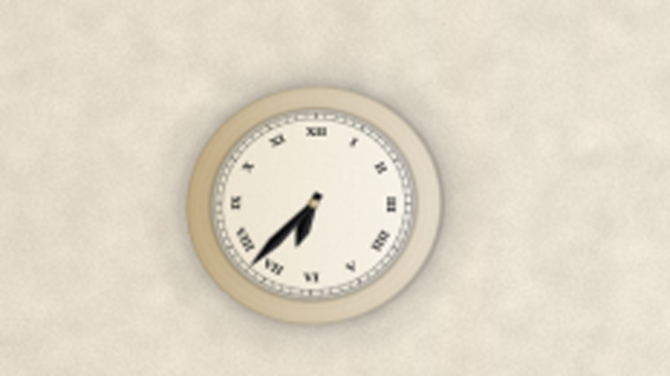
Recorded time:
{"hour": 6, "minute": 37}
